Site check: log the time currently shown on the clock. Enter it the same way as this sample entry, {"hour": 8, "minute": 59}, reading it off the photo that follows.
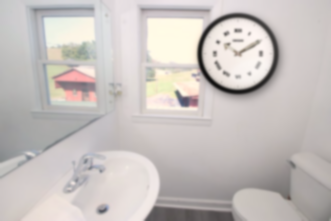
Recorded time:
{"hour": 10, "minute": 10}
